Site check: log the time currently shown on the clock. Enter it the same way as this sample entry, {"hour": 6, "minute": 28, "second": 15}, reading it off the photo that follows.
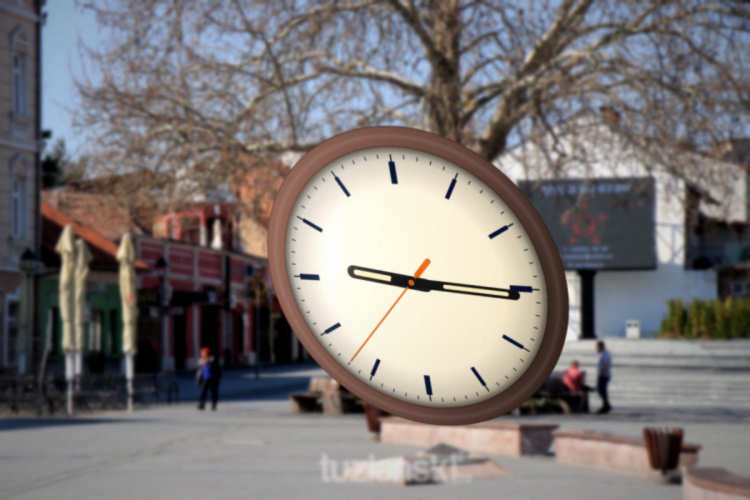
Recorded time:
{"hour": 9, "minute": 15, "second": 37}
